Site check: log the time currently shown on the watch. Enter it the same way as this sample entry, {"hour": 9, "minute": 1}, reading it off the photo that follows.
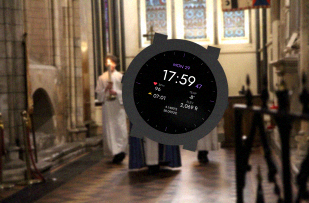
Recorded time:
{"hour": 17, "minute": 59}
